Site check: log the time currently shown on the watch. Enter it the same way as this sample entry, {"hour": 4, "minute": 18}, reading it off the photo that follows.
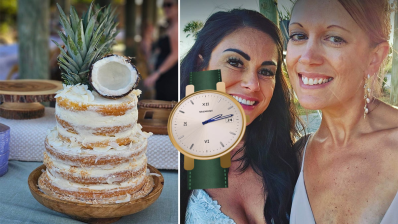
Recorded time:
{"hour": 2, "minute": 13}
